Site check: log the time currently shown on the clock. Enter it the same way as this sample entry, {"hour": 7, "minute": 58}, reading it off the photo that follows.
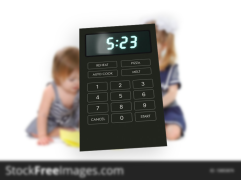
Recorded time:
{"hour": 5, "minute": 23}
